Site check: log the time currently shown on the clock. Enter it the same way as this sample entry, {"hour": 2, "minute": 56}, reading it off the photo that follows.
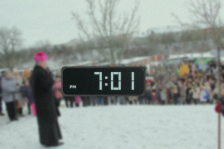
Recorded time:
{"hour": 7, "minute": 1}
